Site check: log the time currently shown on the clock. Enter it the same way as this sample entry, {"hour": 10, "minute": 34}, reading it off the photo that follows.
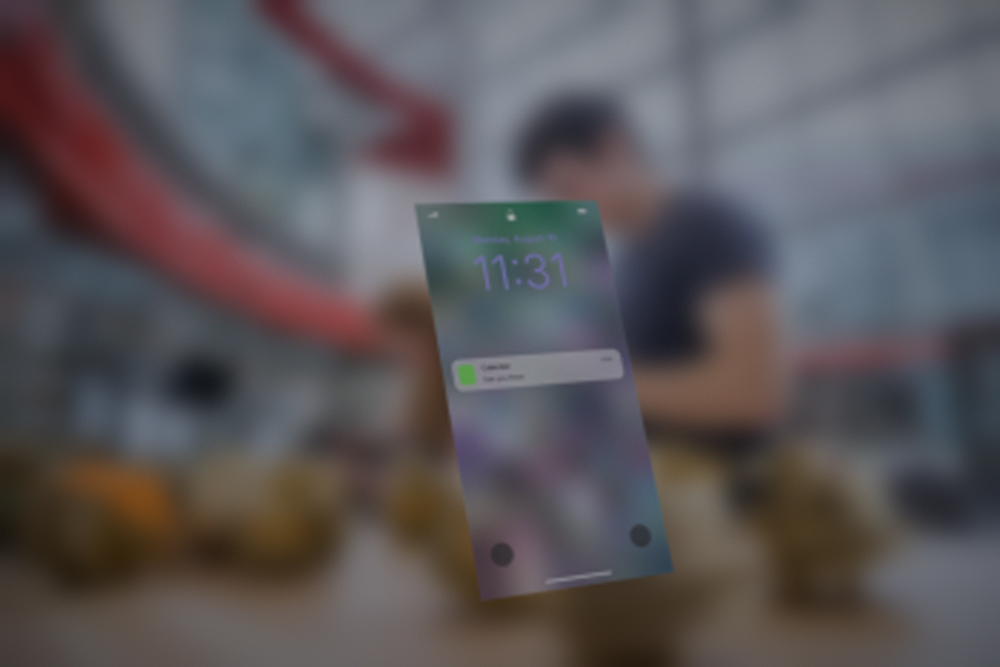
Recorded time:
{"hour": 11, "minute": 31}
